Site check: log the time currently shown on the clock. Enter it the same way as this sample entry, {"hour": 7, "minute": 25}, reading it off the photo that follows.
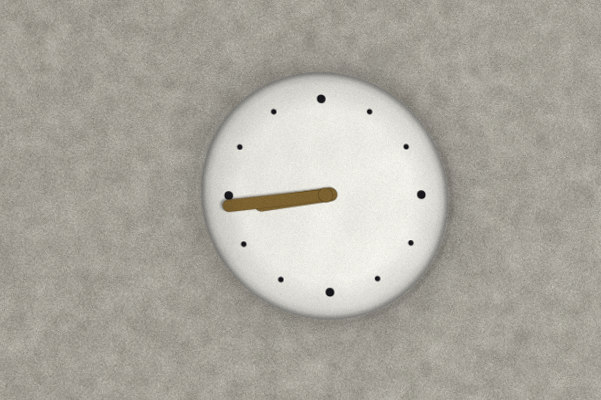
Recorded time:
{"hour": 8, "minute": 44}
